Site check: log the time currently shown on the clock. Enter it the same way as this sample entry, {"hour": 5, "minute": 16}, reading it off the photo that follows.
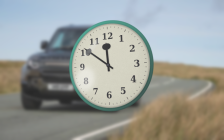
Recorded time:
{"hour": 11, "minute": 51}
